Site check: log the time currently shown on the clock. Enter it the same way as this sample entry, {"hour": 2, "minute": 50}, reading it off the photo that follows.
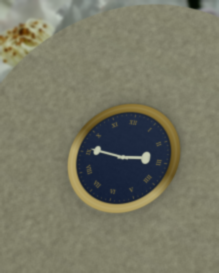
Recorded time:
{"hour": 2, "minute": 46}
